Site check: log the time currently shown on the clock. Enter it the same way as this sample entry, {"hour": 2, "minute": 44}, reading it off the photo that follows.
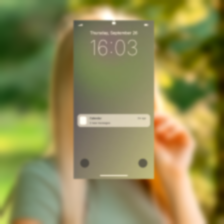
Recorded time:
{"hour": 16, "minute": 3}
